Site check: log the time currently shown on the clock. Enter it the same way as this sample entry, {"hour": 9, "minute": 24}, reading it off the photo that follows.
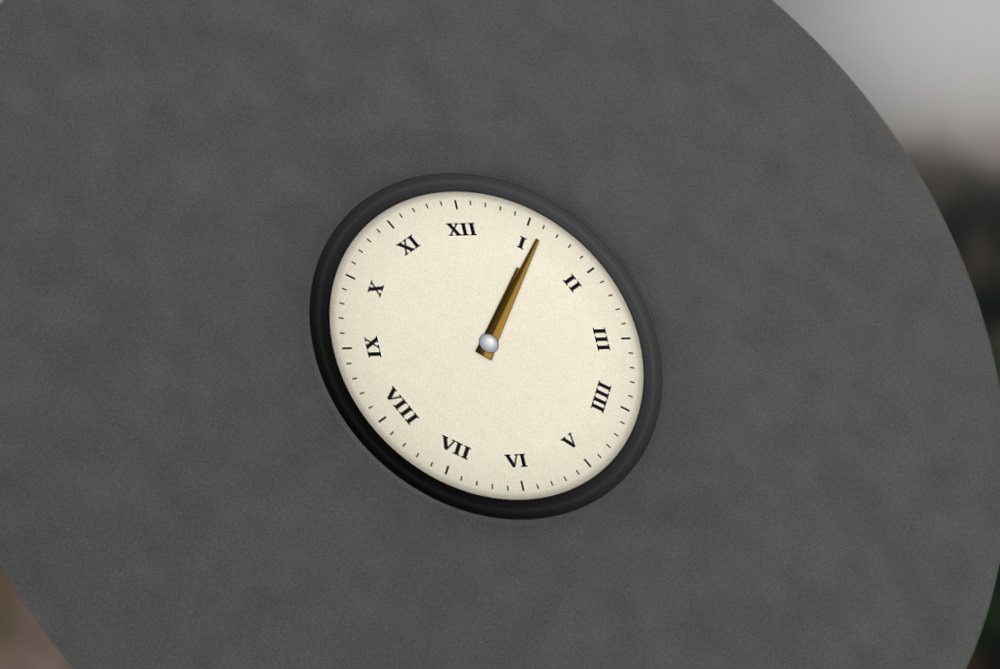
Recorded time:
{"hour": 1, "minute": 6}
